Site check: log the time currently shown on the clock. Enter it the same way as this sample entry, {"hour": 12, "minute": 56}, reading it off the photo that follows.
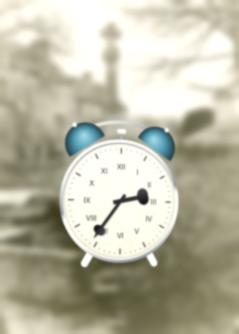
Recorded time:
{"hour": 2, "minute": 36}
